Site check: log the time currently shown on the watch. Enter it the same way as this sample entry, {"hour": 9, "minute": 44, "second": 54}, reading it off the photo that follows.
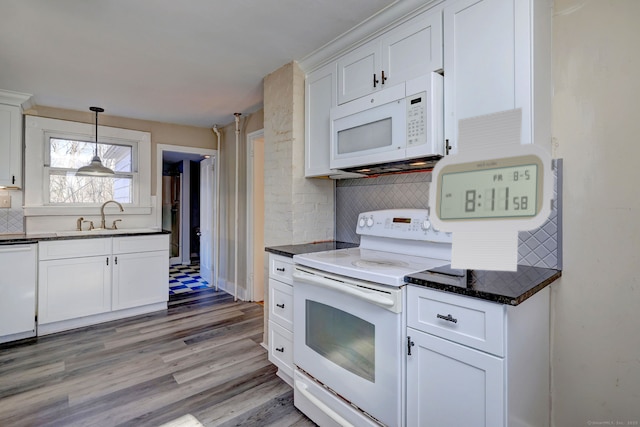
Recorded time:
{"hour": 8, "minute": 11, "second": 58}
